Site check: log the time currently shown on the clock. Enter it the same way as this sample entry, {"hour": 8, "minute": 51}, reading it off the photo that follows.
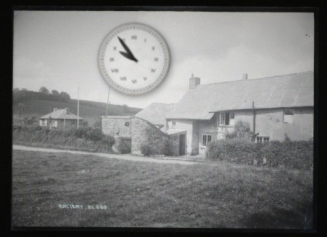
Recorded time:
{"hour": 9, "minute": 54}
